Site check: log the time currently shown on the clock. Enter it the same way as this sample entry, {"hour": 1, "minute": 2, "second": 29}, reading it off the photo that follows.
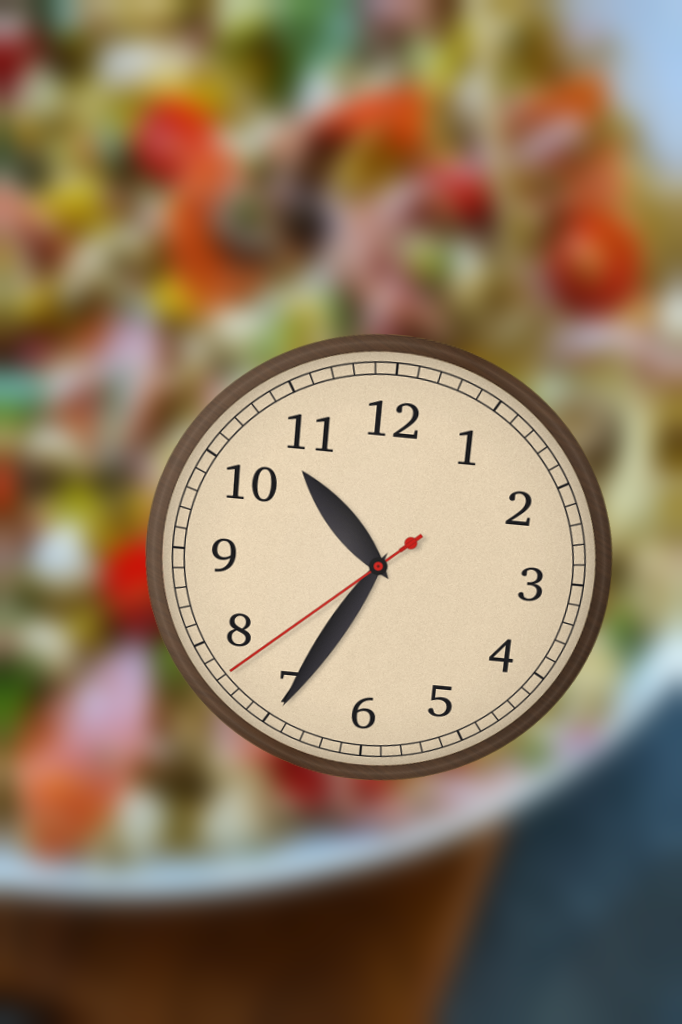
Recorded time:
{"hour": 10, "minute": 34, "second": 38}
